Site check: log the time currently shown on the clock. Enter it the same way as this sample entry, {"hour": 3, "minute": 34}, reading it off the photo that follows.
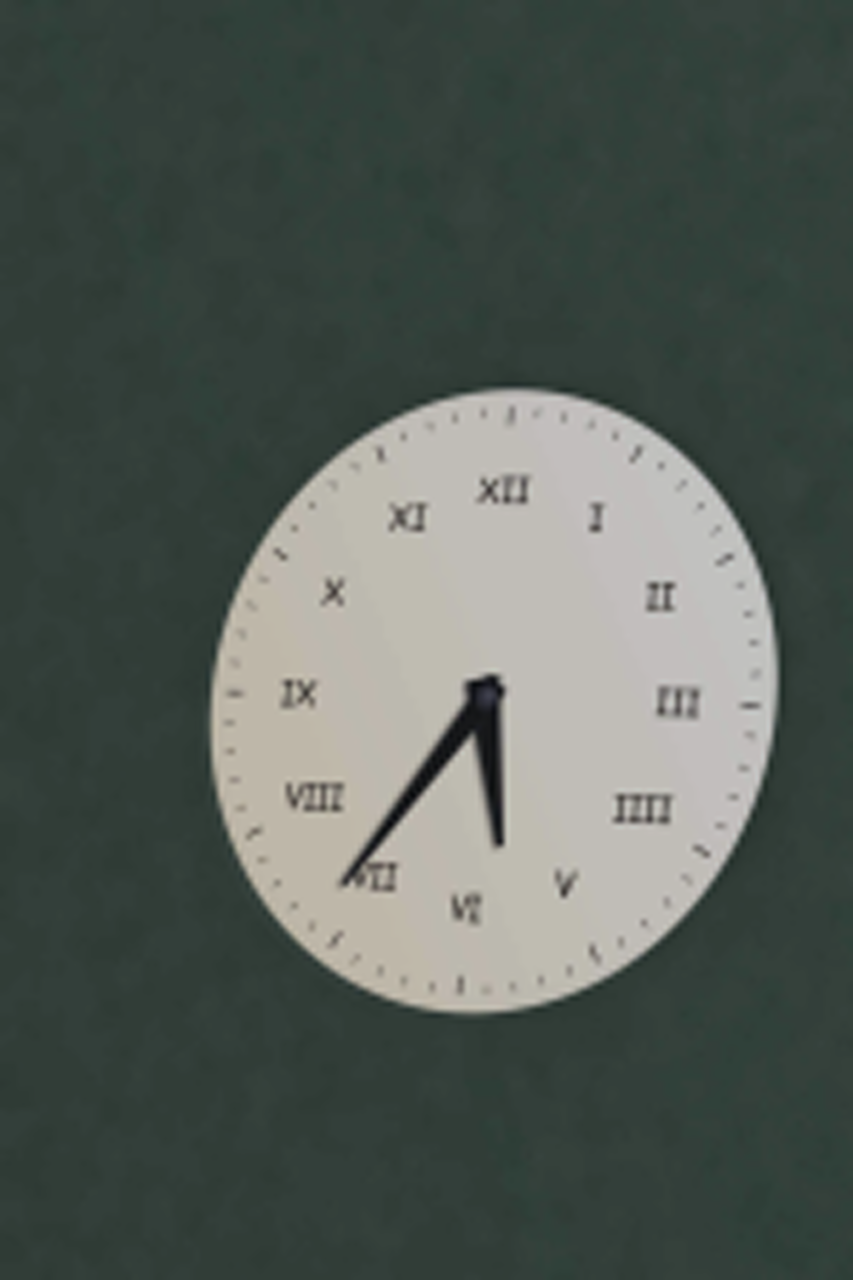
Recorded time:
{"hour": 5, "minute": 36}
